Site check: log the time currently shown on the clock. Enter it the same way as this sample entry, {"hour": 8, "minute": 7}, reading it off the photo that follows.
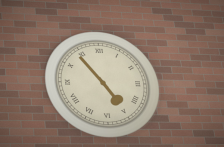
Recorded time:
{"hour": 4, "minute": 54}
